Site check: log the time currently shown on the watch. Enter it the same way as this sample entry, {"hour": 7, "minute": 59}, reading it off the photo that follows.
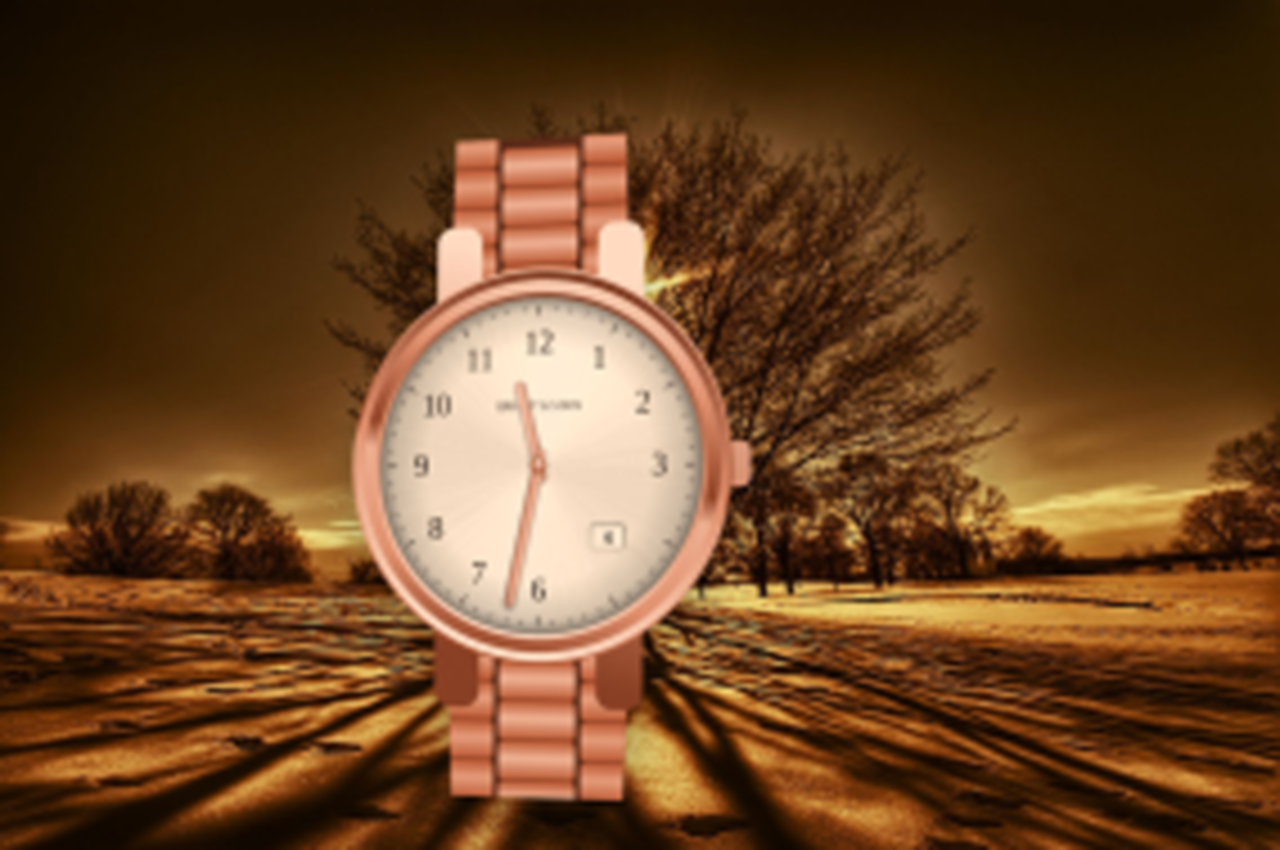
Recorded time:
{"hour": 11, "minute": 32}
